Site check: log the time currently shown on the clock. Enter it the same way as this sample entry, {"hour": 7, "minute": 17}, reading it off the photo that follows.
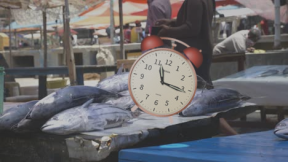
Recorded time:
{"hour": 11, "minute": 16}
